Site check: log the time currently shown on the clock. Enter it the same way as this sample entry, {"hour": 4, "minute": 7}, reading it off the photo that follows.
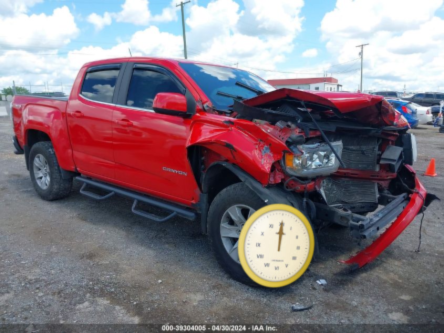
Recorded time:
{"hour": 12, "minute": 0}
